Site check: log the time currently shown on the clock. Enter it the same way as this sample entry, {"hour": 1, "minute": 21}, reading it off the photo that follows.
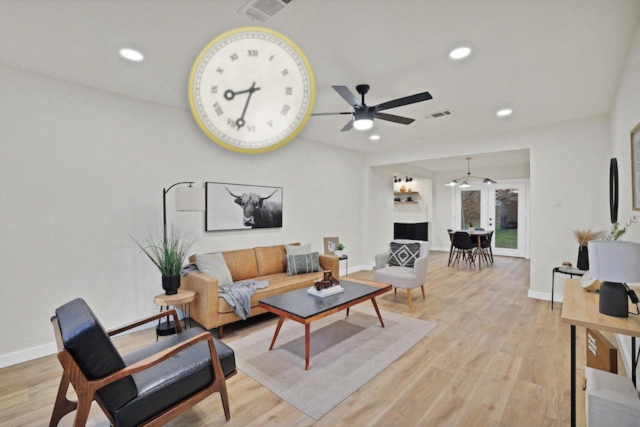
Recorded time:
{"hour": 8, "minute": 33}
